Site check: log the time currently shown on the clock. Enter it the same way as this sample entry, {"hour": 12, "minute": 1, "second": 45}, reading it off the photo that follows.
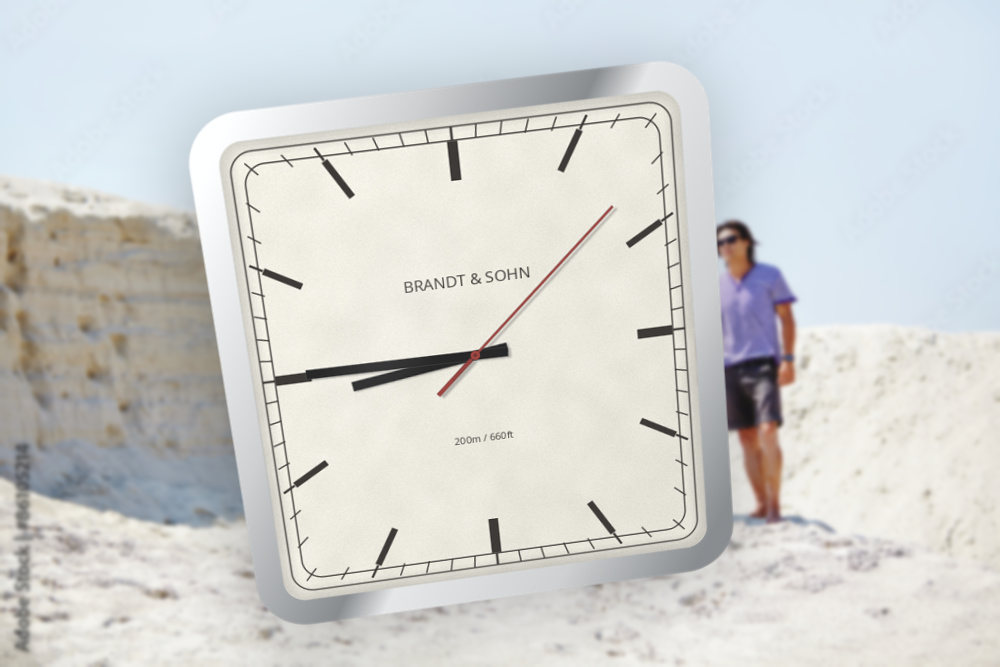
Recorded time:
{"hour": 8, "minute": 45, "second": 8}
